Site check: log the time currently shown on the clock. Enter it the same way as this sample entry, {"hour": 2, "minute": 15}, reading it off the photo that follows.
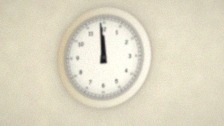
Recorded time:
{"hour": 11, "minute": 59}
